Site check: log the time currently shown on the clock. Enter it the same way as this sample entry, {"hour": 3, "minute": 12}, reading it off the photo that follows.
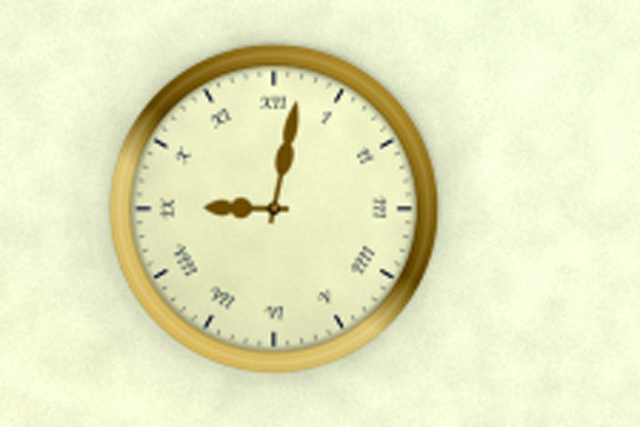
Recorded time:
{"hour": 9, "minute": 2}
